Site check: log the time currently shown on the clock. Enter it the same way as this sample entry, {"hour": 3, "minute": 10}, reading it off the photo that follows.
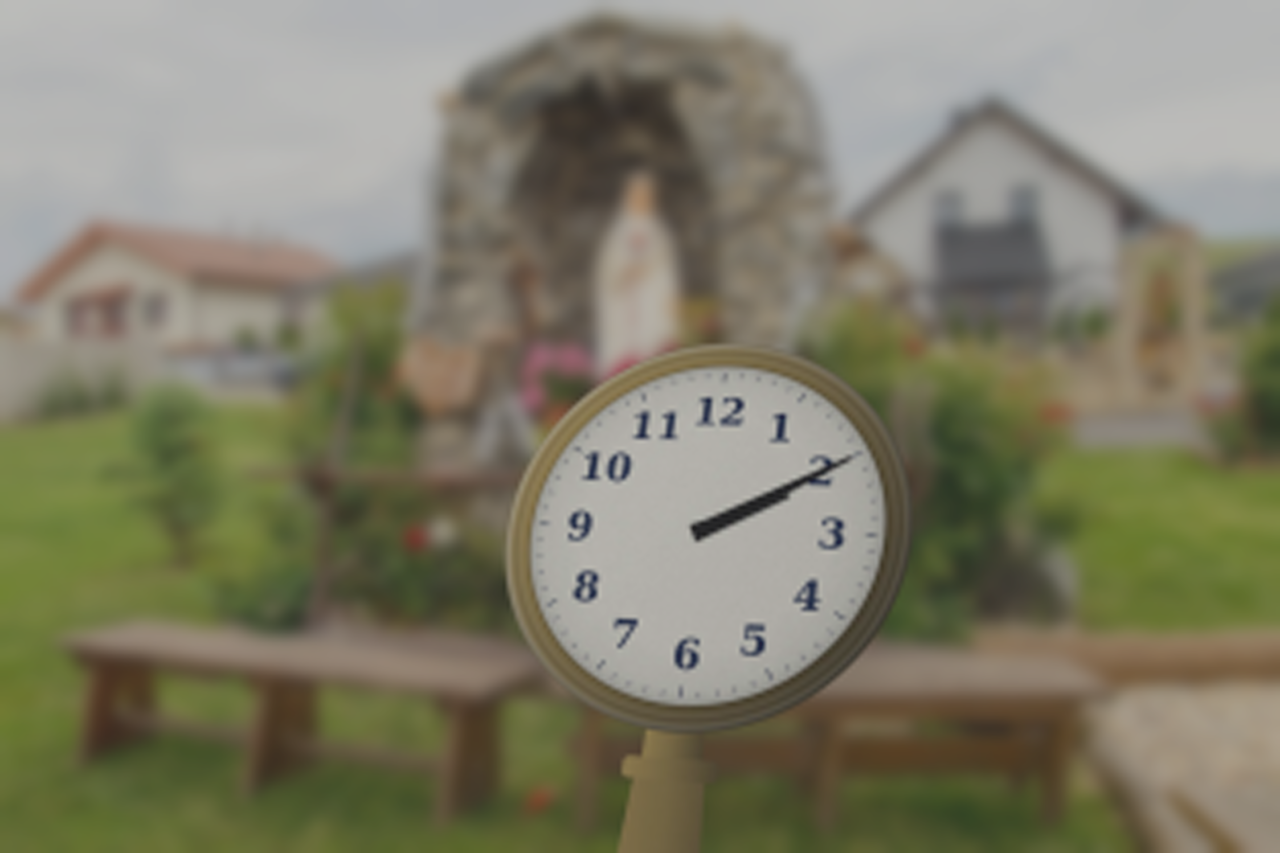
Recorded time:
{"hour": 2, "minute": 10}
